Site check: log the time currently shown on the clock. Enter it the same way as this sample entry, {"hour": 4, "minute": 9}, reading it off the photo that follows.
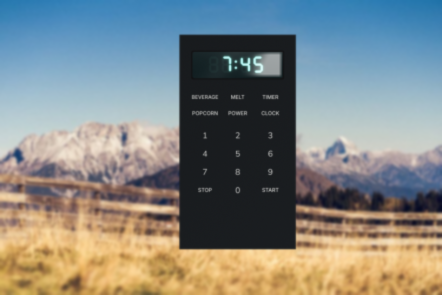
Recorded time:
{"hour": 7, "minute": 45}
